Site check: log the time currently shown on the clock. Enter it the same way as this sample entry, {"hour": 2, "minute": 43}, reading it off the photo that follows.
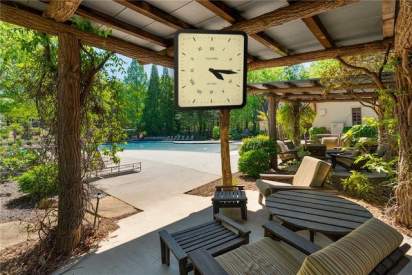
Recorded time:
{"hour": 4, "minute": 16}
